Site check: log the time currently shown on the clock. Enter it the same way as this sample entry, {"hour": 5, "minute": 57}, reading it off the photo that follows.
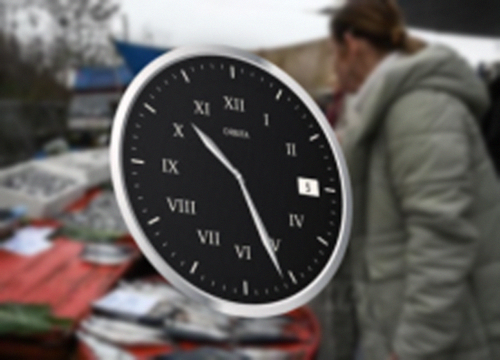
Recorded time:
{"hour": 10, "minute": 26}
